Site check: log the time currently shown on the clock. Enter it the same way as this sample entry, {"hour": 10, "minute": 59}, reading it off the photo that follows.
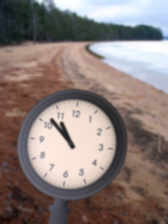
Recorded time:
{"hour": 10, "minute": 52}
